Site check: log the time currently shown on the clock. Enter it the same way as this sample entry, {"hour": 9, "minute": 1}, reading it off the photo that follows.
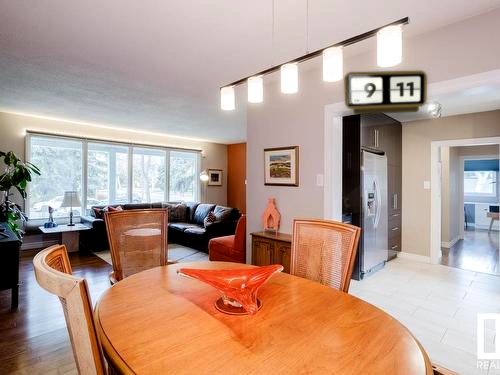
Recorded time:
{"hour": 9, "minute": 11}
